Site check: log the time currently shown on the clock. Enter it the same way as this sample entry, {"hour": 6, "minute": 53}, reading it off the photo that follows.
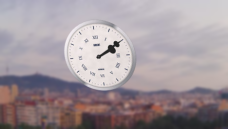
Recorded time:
{"hour": 2, "minute": 10}
